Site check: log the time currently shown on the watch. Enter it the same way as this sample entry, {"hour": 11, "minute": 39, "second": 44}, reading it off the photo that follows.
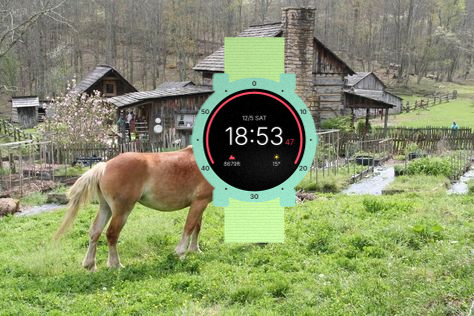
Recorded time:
{"hour": 18, "minute": 53, "second": 47}
